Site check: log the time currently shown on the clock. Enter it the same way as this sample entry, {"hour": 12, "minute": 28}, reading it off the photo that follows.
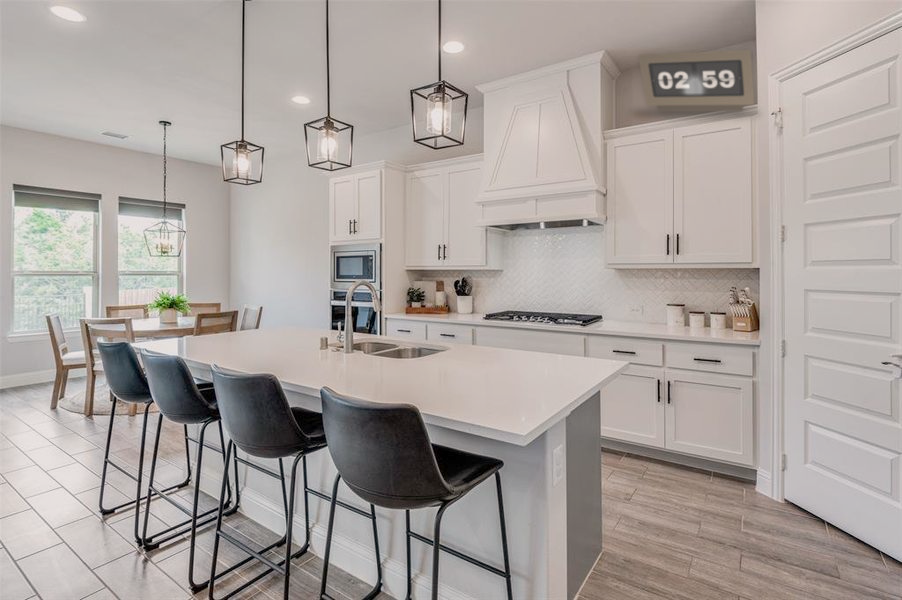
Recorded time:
{"hour": 2, "minute": 59}
